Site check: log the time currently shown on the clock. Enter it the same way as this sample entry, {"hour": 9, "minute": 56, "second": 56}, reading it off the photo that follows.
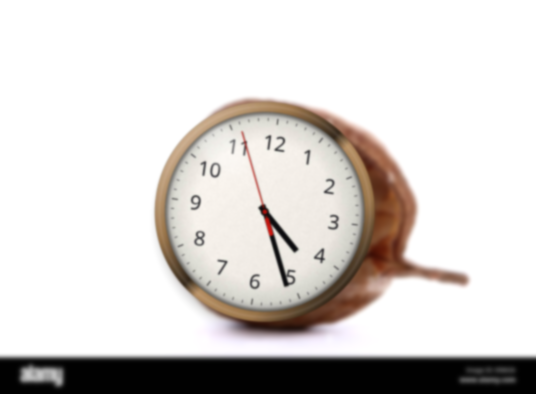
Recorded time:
{"hour": 4, "minute": 25, "second": 56}
